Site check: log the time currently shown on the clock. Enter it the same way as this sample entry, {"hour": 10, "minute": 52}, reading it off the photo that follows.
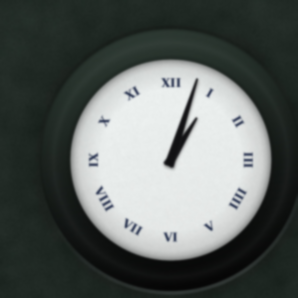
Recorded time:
{"hour": 1, "minute": 3}
